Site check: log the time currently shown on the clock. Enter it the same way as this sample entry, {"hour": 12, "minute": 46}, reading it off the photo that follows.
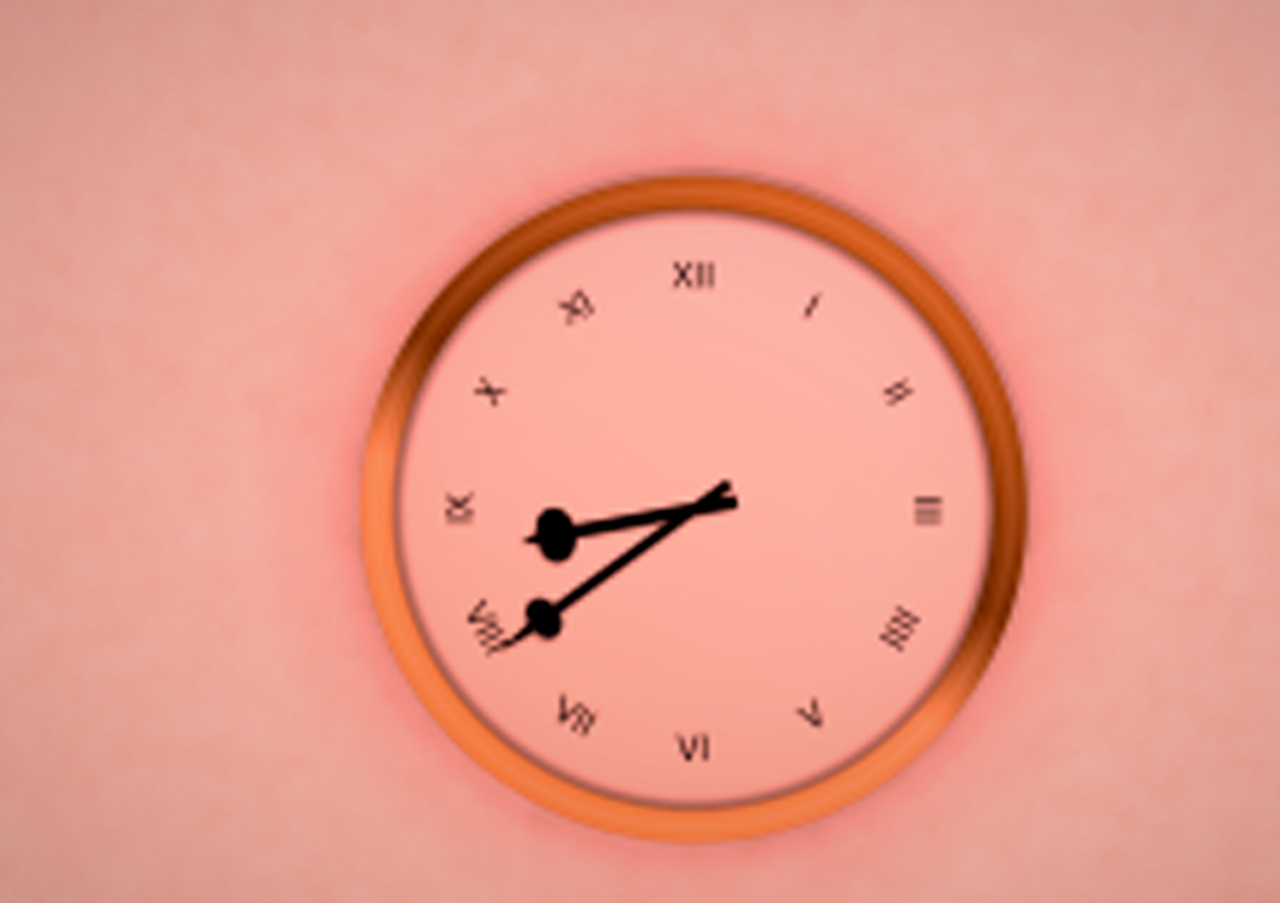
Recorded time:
{"hour": 8, "minute": 39}
